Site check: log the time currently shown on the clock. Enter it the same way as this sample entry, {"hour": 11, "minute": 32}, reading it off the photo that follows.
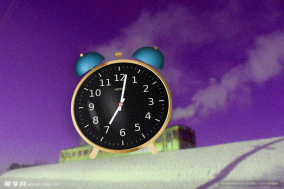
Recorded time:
{"hour": 7, "minute": 2}
